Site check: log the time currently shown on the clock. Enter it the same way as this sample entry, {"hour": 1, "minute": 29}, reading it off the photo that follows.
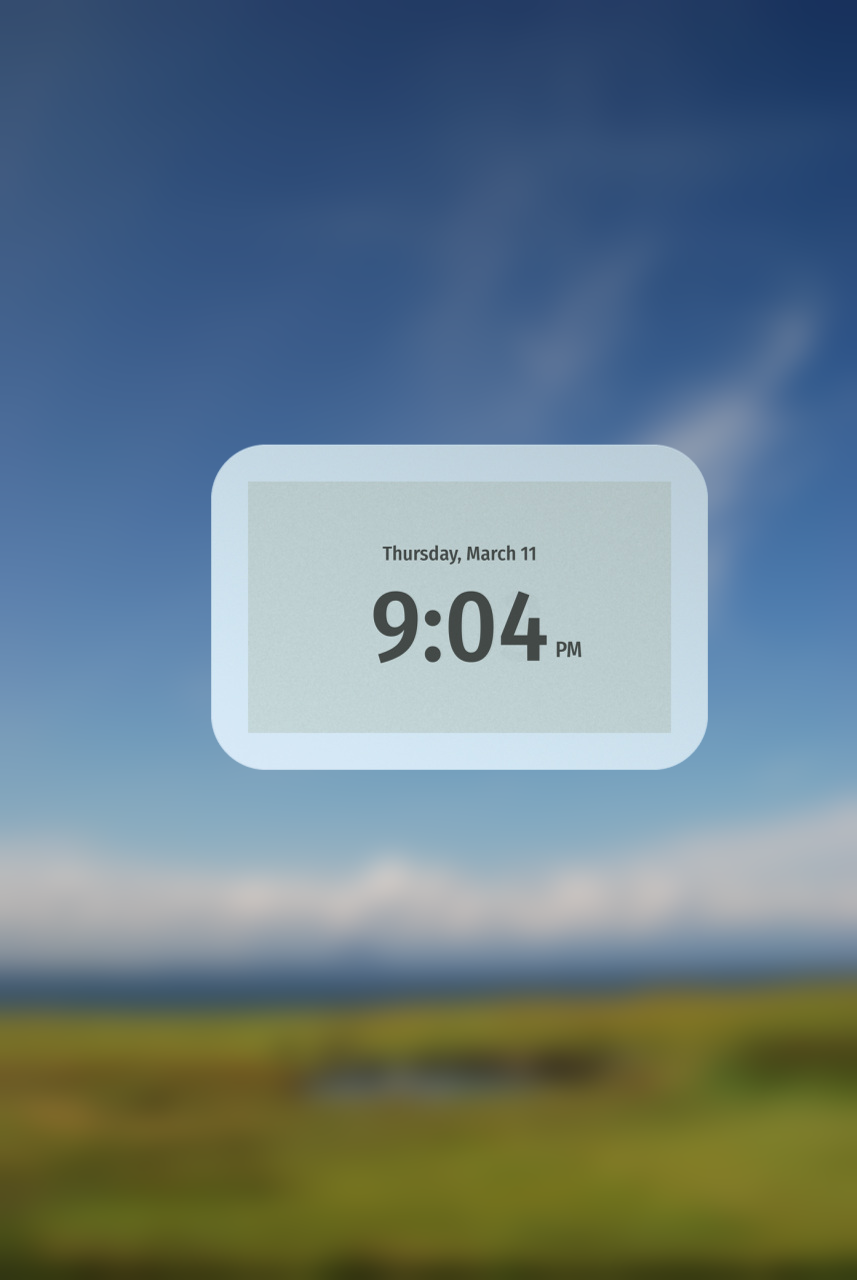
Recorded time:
{"hour": 9, "minute": 4}
